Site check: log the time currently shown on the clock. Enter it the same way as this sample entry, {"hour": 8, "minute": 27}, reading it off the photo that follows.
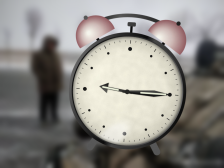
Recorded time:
{"hour": 9, "minute": 15}
